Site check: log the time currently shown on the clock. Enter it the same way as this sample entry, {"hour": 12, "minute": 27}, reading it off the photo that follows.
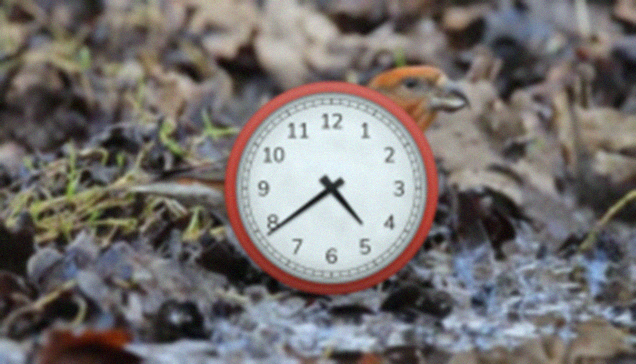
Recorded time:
{"hour": 4, "minute": 39}
